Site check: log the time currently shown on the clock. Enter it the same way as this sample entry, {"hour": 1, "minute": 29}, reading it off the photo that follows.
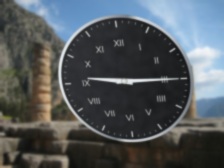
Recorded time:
{"hour": 9, "minute": 15}
